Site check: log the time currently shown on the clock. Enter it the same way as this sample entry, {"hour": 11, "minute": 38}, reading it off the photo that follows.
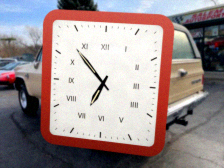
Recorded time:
{"hour": 6, "minute": 53}
